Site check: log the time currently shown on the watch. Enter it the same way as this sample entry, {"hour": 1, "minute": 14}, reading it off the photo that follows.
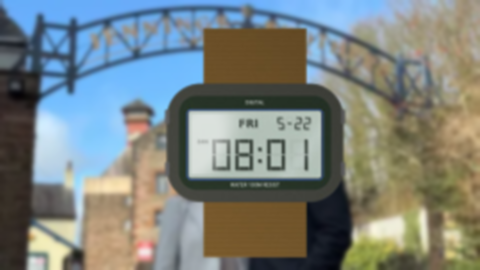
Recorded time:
{"hour": 8, "minute": 1}
